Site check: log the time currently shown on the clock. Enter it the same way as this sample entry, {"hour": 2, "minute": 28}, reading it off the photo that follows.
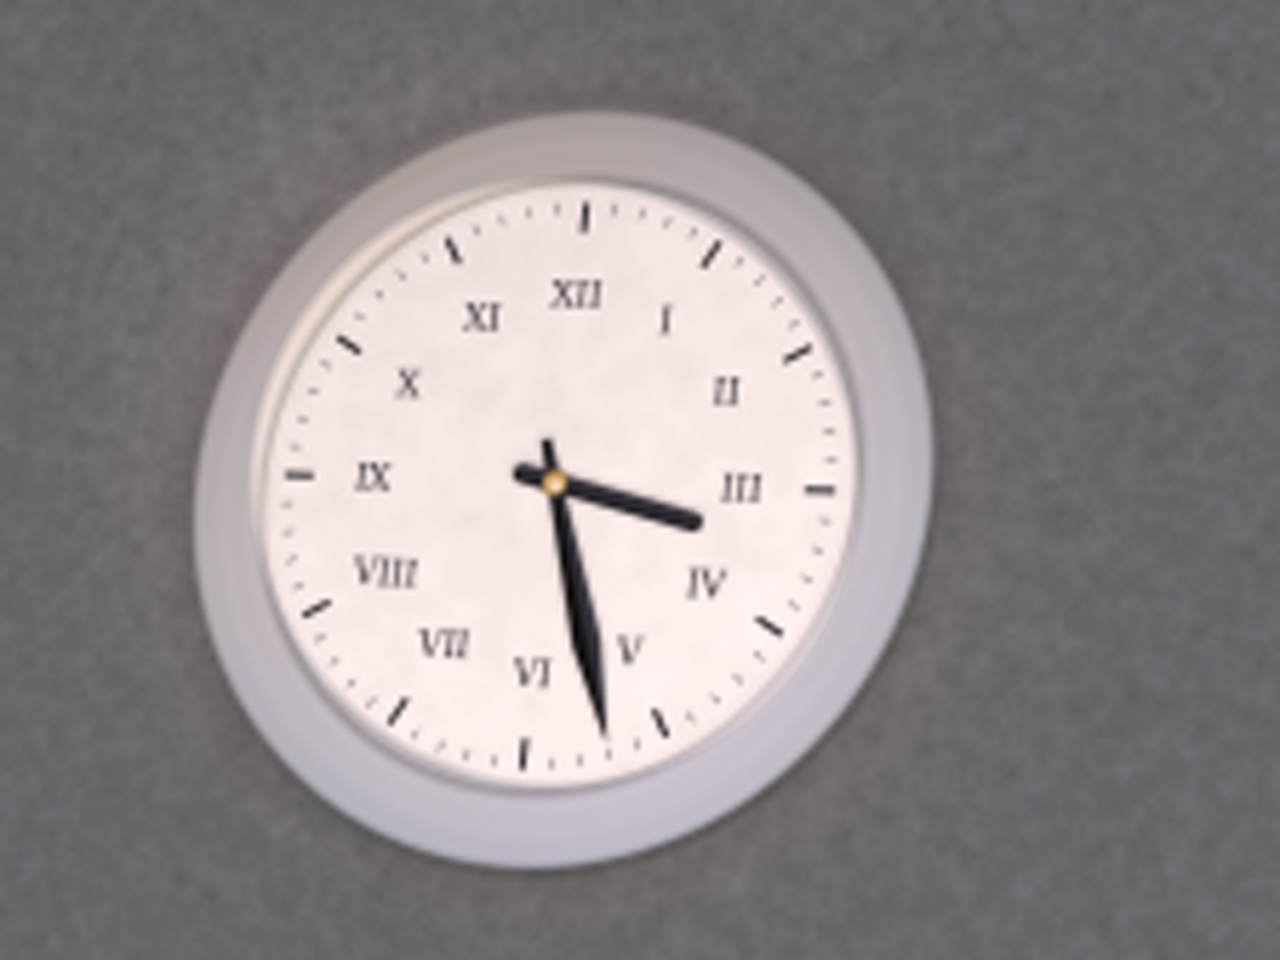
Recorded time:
{"hour": 3, "minute": 27}
